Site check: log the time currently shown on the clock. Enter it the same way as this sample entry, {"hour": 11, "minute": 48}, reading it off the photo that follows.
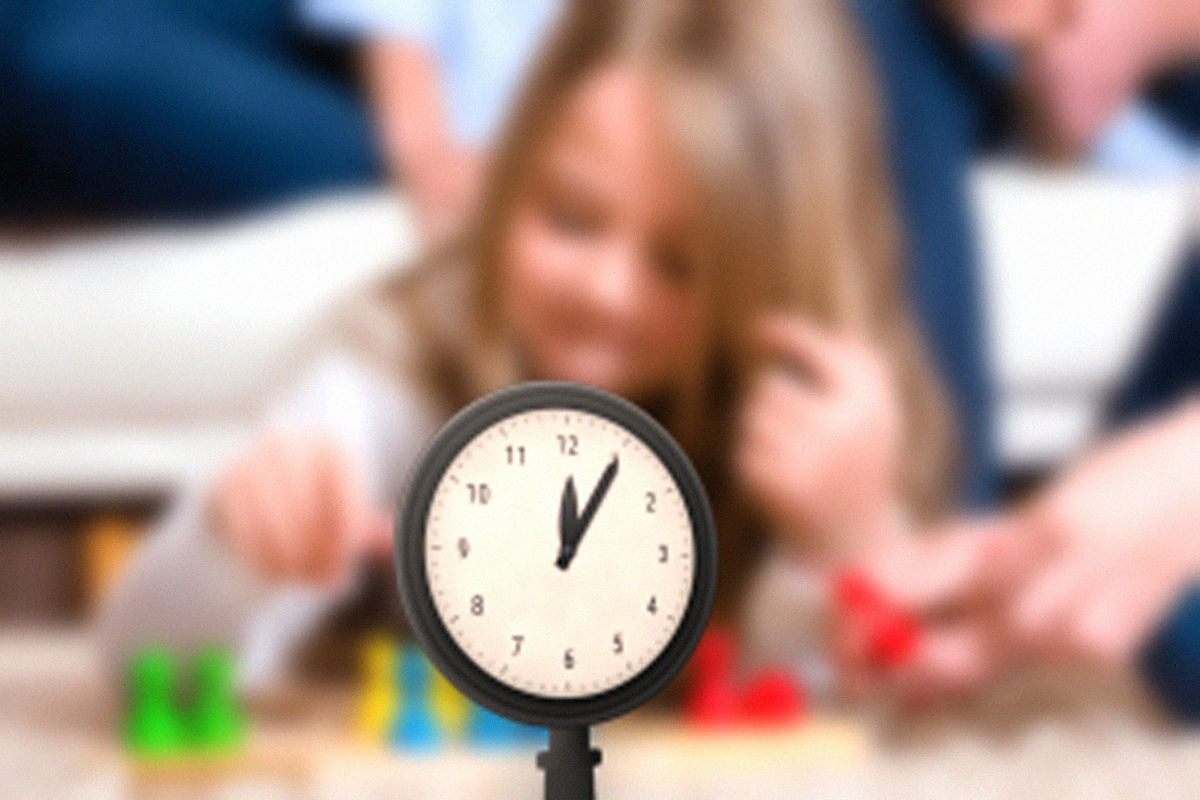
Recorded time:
{"hour": 12, "minute": 5}
